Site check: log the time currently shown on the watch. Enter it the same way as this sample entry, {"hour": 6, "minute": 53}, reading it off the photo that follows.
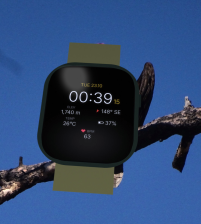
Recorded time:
{"hour": 0, "minute": 39}
